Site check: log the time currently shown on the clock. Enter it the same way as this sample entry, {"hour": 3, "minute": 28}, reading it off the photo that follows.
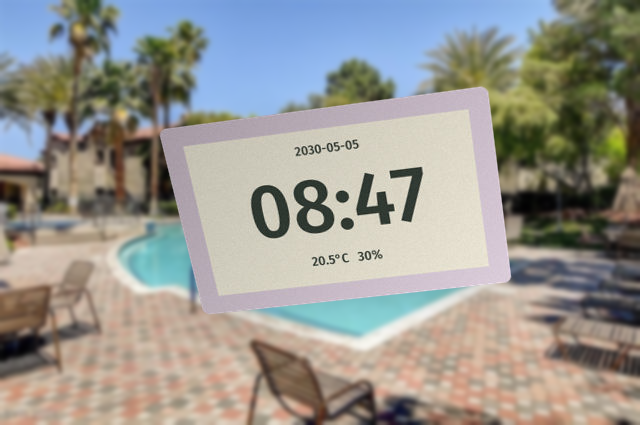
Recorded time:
{"hour": 8, "minute": 47}
